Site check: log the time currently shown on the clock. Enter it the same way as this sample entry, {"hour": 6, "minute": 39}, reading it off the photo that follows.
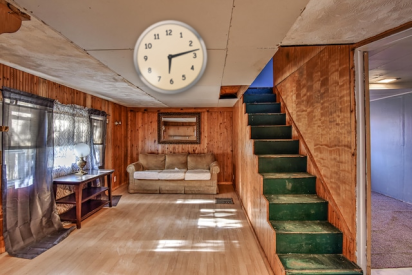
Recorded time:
{"hour": 6, "minute": 13}
